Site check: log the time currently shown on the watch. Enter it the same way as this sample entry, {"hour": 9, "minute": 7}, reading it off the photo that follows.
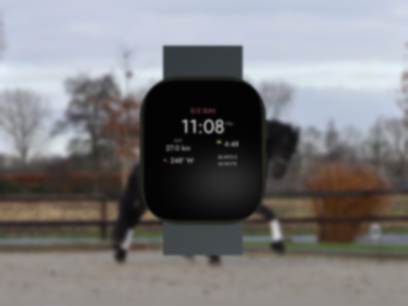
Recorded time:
{"hour": 11, "minute": 8}
